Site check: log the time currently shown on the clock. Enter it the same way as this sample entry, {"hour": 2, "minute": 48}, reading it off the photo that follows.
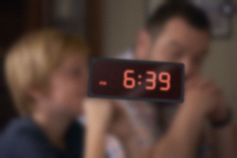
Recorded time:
{"hour": 6, "minute": 39}
